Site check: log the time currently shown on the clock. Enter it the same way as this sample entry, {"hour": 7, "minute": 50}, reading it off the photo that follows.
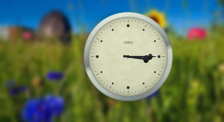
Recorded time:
{"hour": 3, "minute": 15}
